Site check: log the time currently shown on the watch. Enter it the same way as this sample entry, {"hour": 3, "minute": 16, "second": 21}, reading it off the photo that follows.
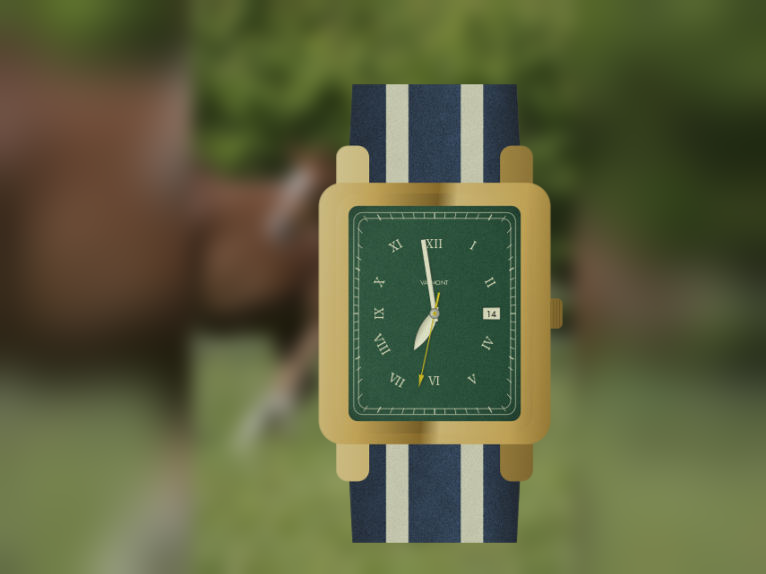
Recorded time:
{"hour": 6, "minute": 58, "second": 32}
